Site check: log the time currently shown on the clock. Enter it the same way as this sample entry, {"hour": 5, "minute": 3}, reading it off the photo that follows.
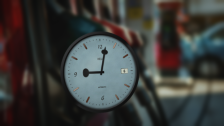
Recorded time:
{"hour": 9, "minute": 2}
